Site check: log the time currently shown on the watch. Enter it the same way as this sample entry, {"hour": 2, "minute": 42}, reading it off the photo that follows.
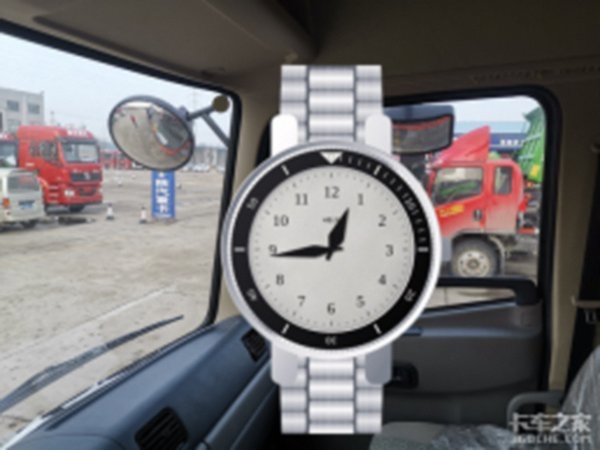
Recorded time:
{"hour": 12, "minute": 44}
